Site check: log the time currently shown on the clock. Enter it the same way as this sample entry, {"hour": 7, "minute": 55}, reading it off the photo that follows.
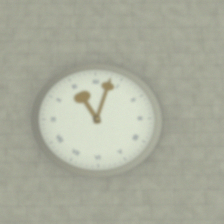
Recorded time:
{"hour": 11, "minute": 3}
